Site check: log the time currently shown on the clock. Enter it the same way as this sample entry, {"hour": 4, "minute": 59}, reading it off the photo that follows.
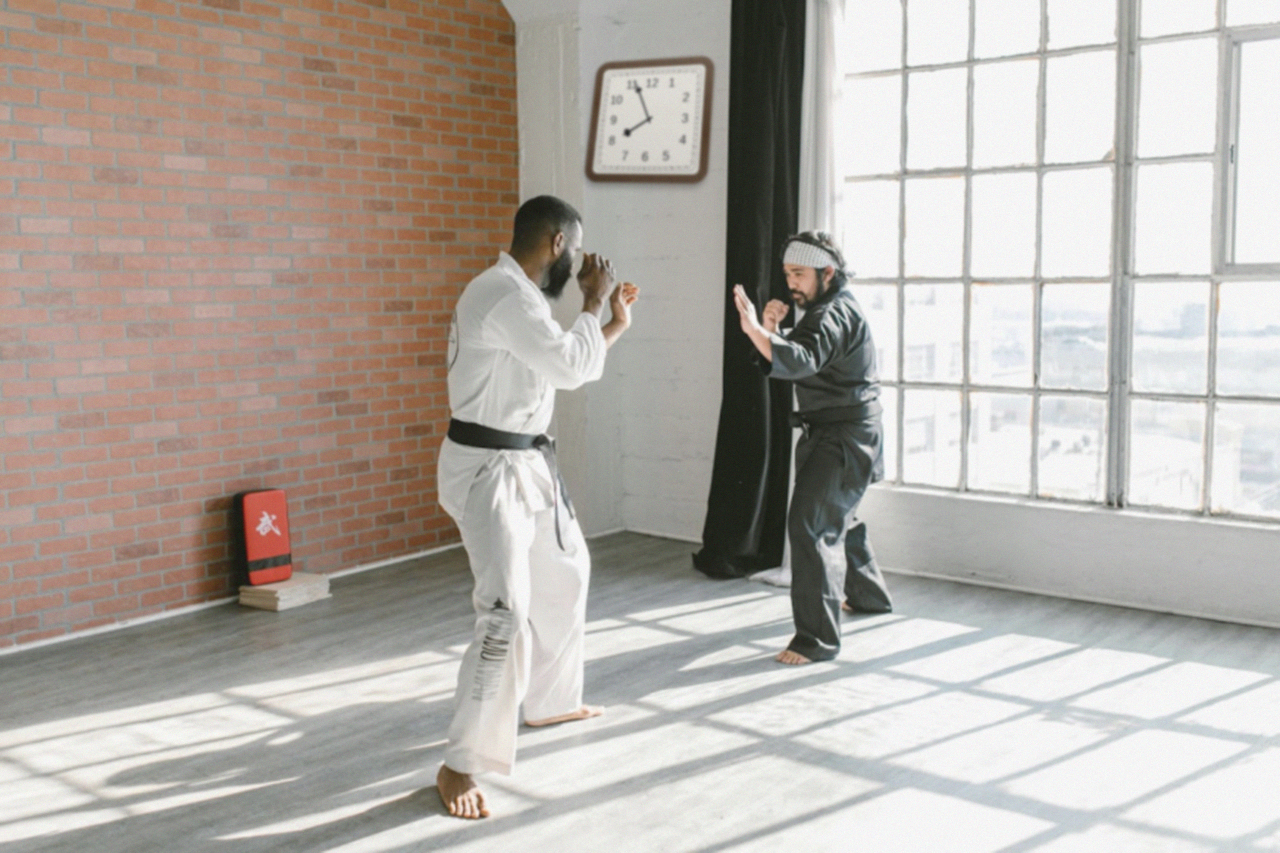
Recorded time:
{"hour": 7, "minute": 56}
